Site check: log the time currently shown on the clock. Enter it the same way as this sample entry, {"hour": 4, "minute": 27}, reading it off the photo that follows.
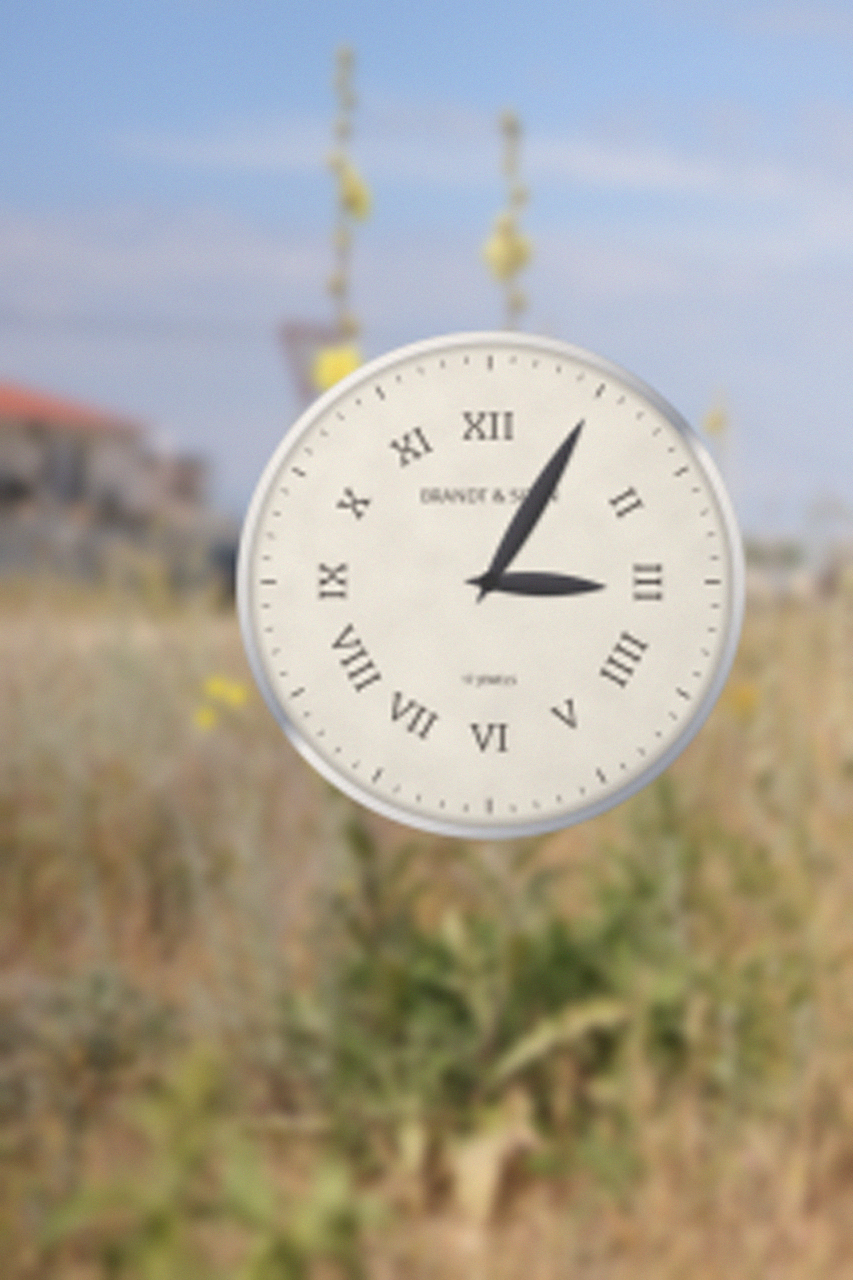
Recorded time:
{"hour": 3, "minute": 5}
